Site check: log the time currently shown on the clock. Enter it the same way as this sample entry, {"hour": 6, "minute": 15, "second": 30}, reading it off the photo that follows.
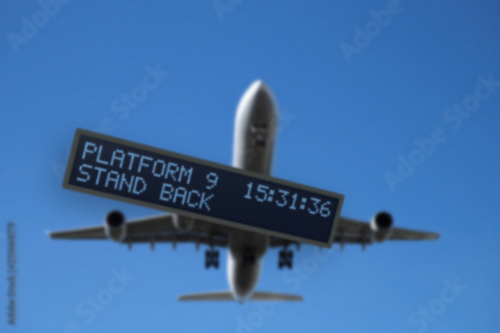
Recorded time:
{"hour": 15, "minute": 31, "second": 36}
